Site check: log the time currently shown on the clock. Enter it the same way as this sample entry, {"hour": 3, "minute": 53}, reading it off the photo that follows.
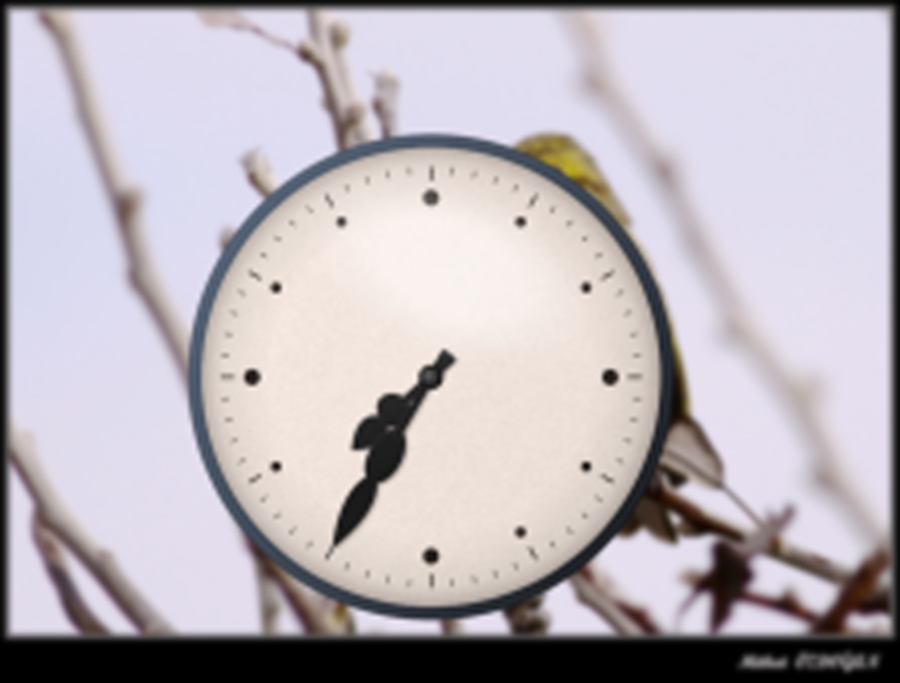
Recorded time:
{"hour": 7, "minute": 35}
